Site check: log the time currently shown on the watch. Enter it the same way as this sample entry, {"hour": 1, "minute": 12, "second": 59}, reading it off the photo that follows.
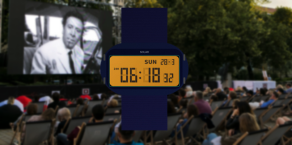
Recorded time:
{"hour": 6, "minute": 18, "second": 32}
